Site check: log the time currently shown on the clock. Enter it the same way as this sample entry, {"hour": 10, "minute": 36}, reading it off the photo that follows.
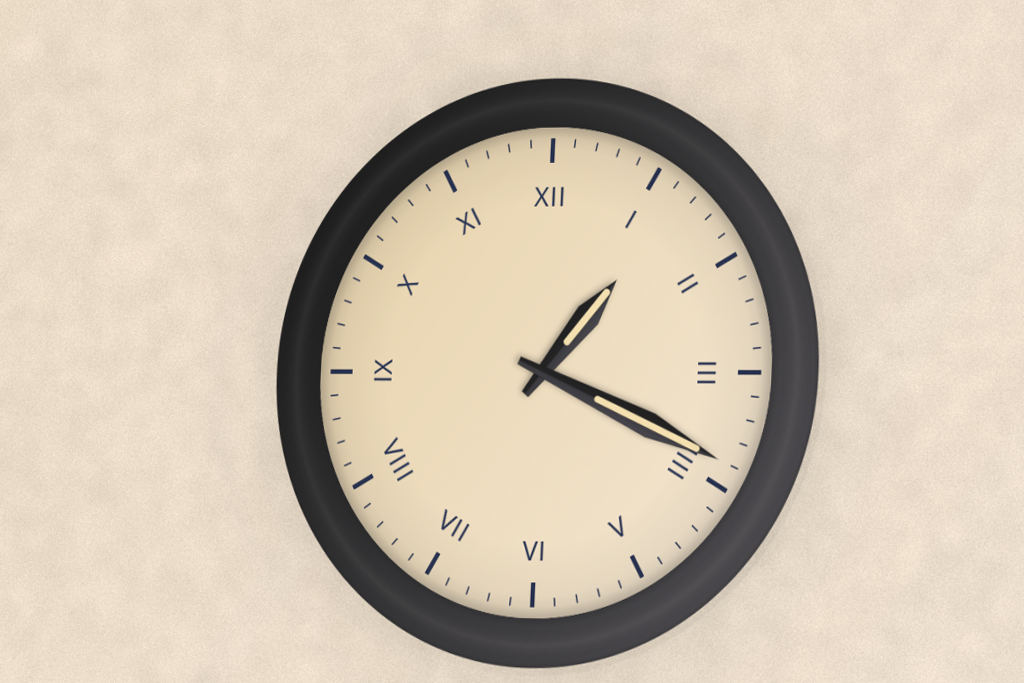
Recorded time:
{"hour": 1, "minute": 19}
